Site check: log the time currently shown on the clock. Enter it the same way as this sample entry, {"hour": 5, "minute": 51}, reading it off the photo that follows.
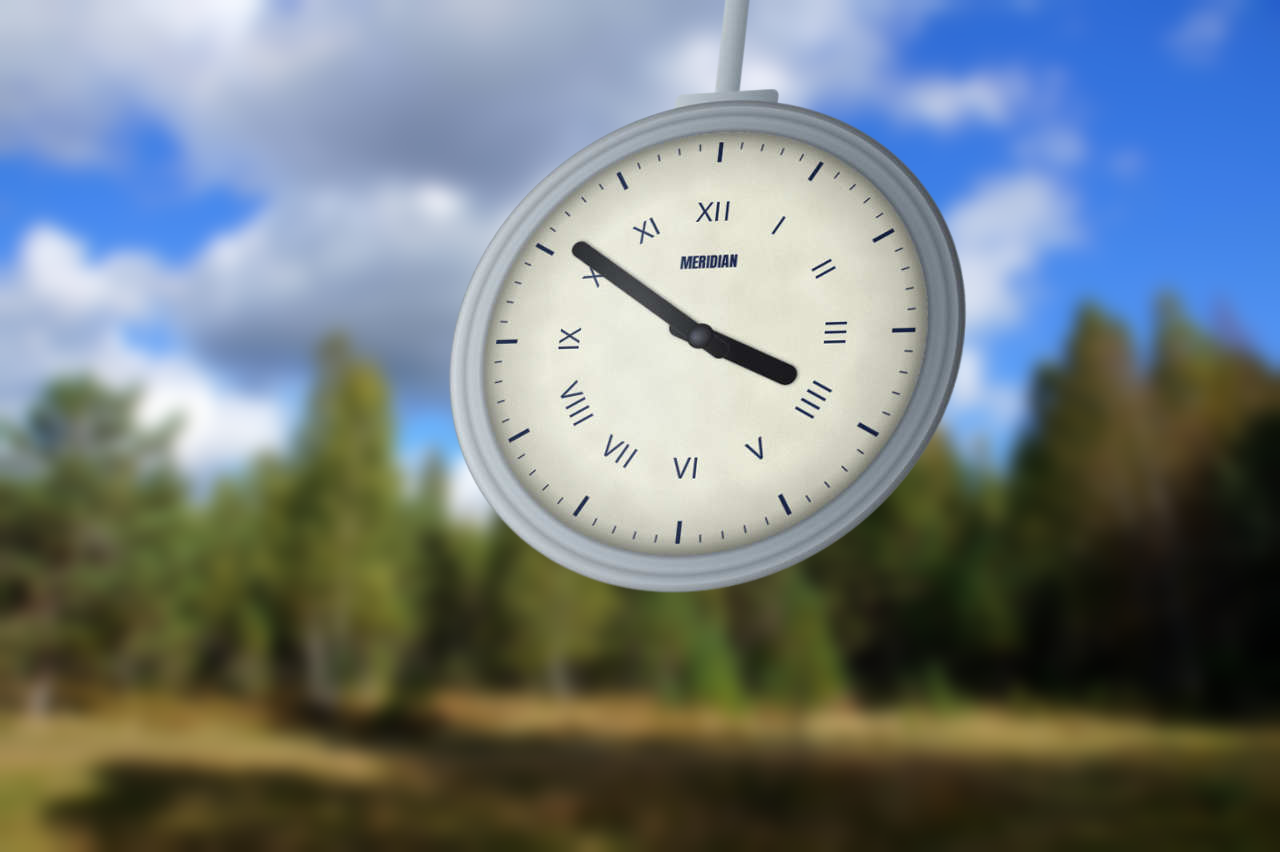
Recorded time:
{"hour": 3, "minute": 51}
